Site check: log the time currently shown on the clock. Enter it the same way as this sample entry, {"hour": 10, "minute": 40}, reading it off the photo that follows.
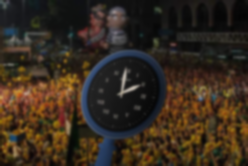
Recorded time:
{"hour": 1, "minute": 59}
